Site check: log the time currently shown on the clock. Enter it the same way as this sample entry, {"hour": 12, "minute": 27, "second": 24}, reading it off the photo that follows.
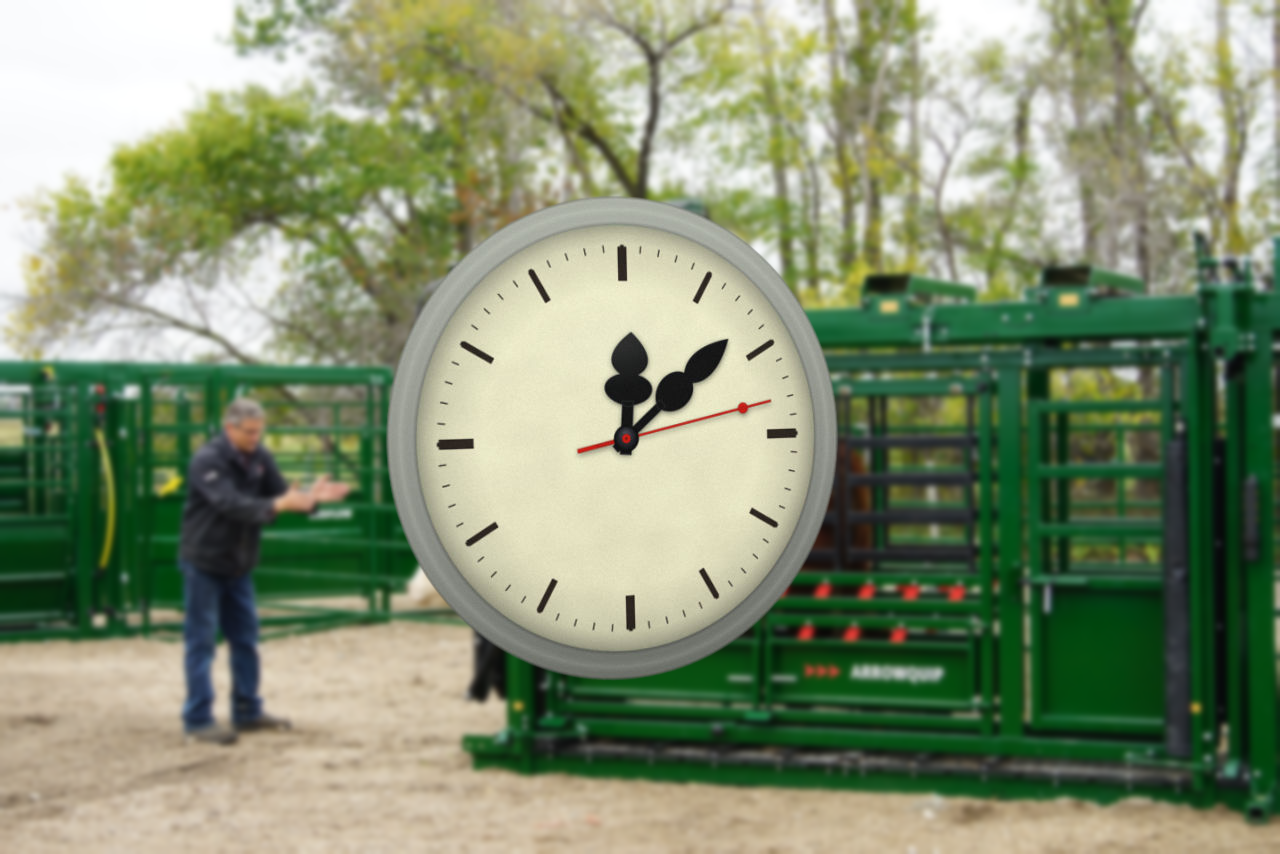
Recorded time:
{"hour": 12, "minute": 8, "second": 13}
